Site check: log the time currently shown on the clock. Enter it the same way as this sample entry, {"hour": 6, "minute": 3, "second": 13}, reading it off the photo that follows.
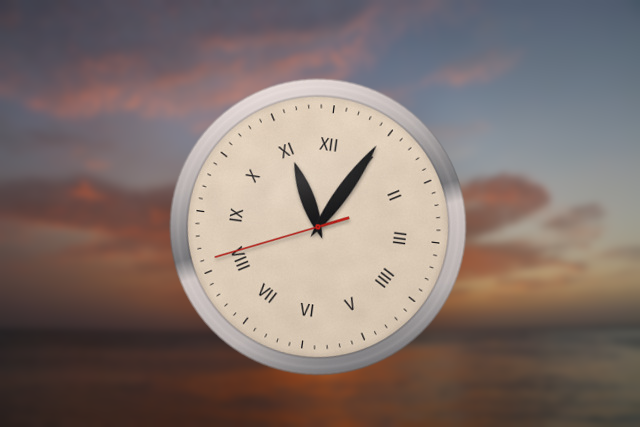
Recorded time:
{"hour": 11, "minute": 4, "second": 41}
